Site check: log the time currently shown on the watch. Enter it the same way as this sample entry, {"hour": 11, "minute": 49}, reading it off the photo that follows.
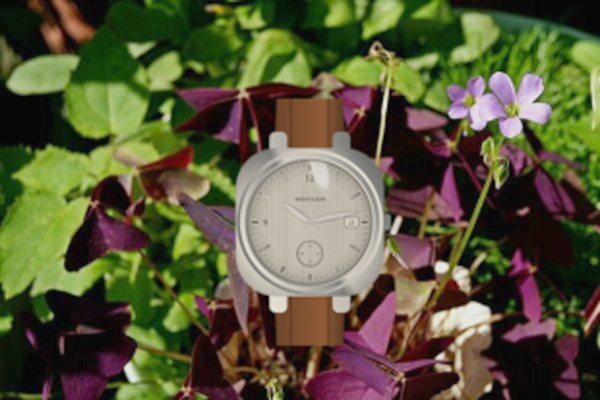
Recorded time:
{"hour": 10, "minute": 13}
